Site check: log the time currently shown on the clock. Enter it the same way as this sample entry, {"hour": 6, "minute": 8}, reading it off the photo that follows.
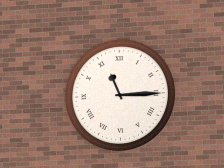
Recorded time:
{"hour": 11, "minute": 15}
